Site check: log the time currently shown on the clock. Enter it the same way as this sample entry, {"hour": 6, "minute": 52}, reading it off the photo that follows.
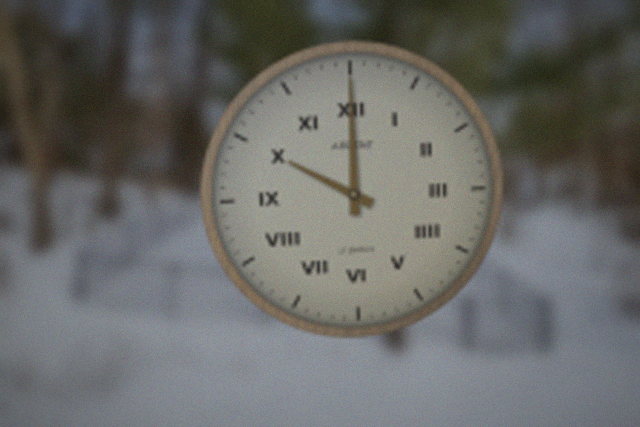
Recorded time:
{"hour": 10, "minute": 0}
